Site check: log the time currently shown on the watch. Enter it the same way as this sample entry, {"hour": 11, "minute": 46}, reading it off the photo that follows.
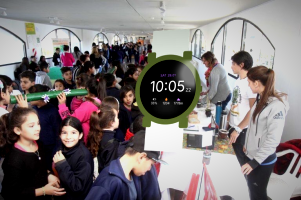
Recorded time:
{"hour": 10, "minute": 5}
